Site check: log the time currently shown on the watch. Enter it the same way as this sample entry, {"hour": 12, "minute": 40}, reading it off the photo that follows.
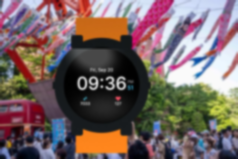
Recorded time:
{"hour": 9, "minute": 36}
